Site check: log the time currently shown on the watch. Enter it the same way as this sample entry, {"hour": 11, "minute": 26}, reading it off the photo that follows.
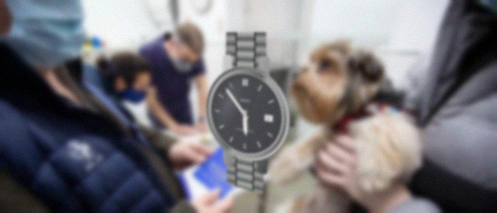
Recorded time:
{"hour": 5, "minute": 53}
